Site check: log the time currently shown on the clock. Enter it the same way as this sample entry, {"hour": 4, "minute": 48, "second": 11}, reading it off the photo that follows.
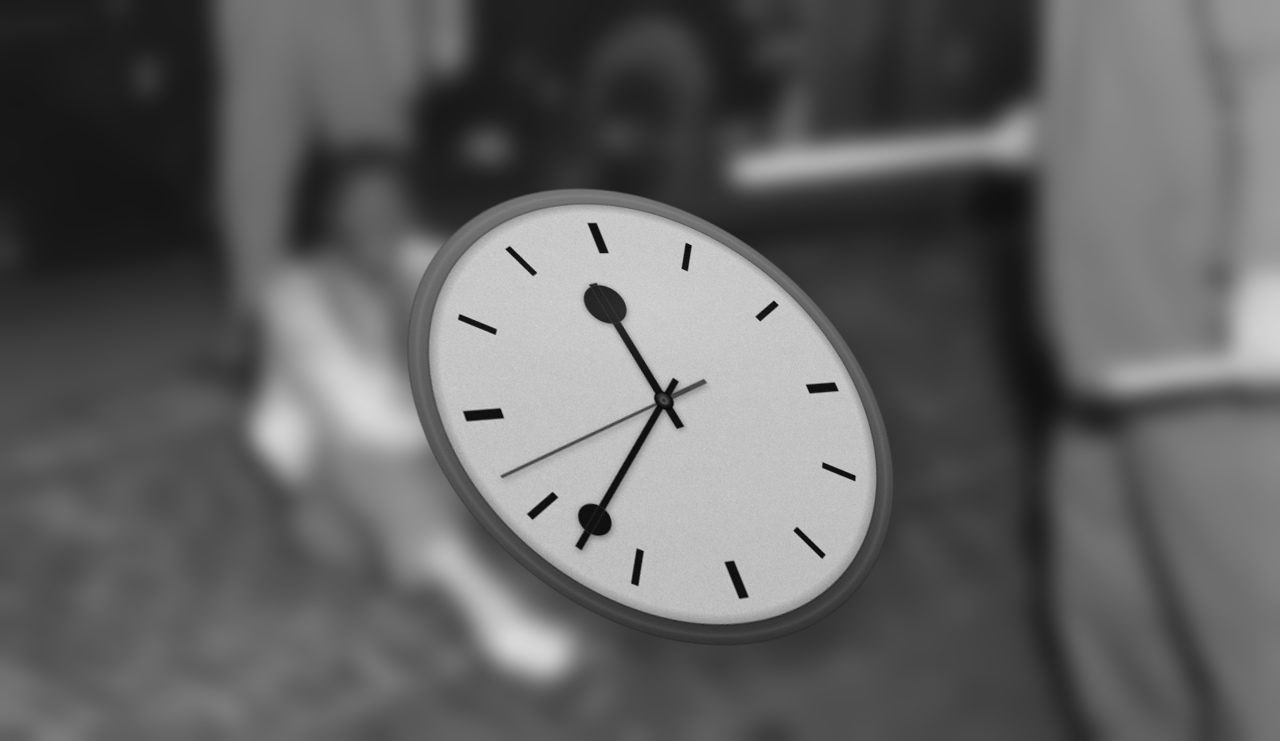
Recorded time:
{"hour": 11, "minute": 37, "second": 42}
